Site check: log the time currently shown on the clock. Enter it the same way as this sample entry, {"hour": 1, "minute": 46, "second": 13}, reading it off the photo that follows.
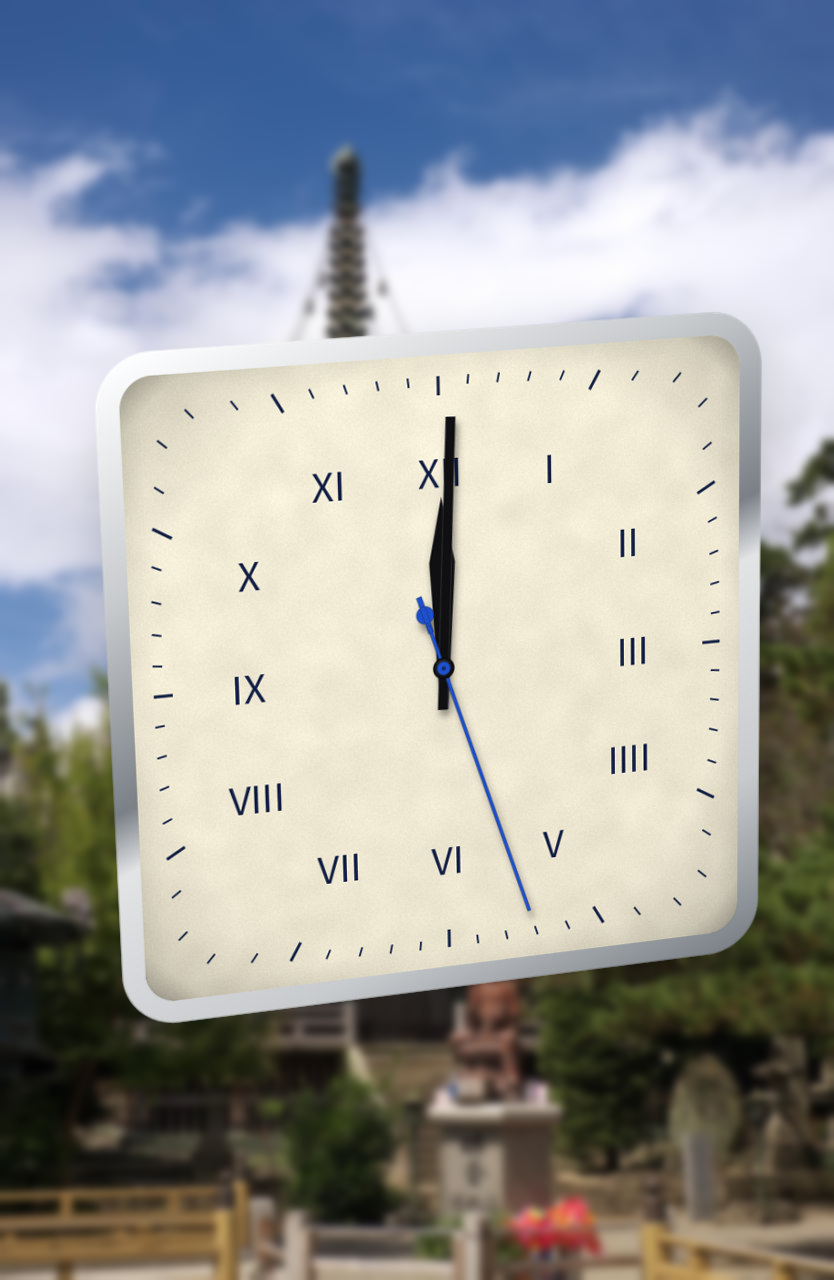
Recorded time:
{"hour": 12, "minute": 0, "second": 27}
